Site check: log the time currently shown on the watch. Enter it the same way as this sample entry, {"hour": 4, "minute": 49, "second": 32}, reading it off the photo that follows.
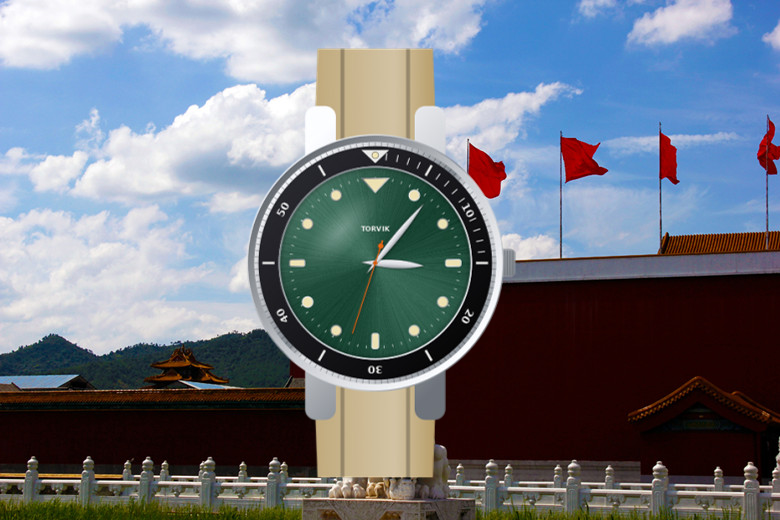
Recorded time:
{"hour": 3, "minute": 6, "second": 33}
